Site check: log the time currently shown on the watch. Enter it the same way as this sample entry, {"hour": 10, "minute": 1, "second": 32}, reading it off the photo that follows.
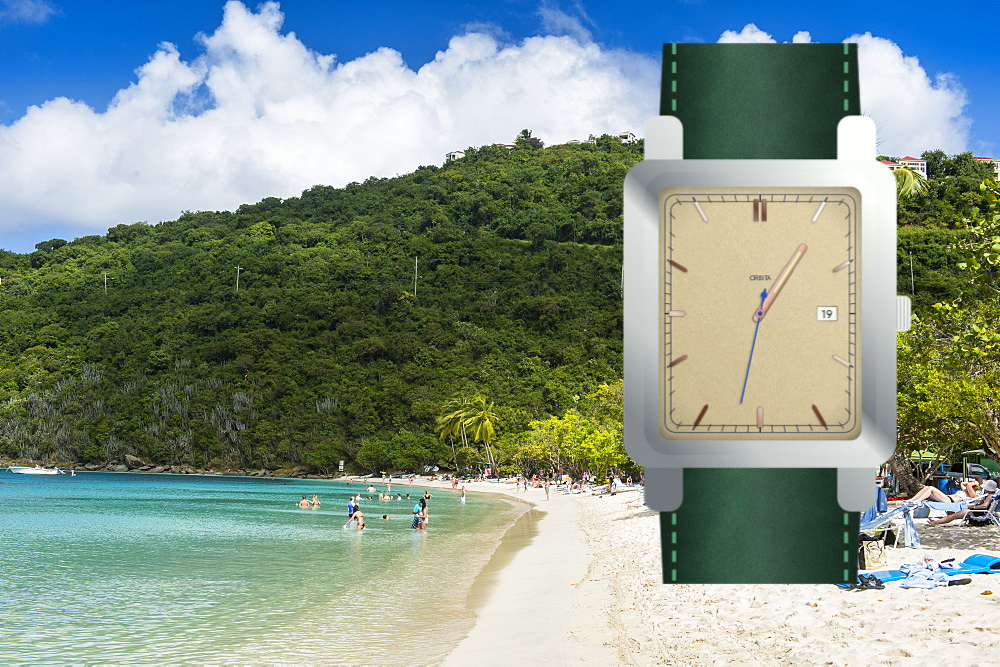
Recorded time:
{"hour": 1, "minute": 5, "second": 32}
